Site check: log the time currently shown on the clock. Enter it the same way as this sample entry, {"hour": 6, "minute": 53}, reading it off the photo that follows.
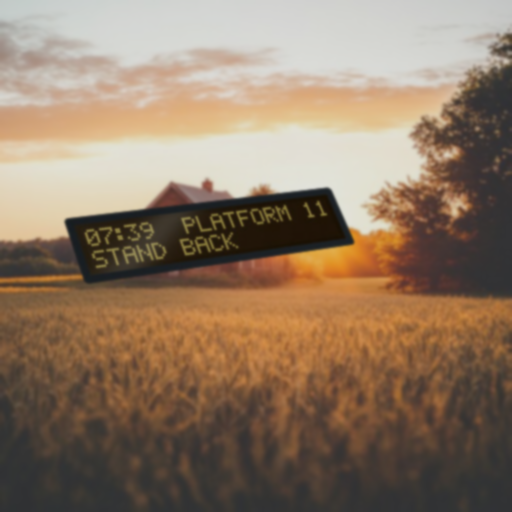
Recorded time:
{"hour": 7, "minute": 39}
